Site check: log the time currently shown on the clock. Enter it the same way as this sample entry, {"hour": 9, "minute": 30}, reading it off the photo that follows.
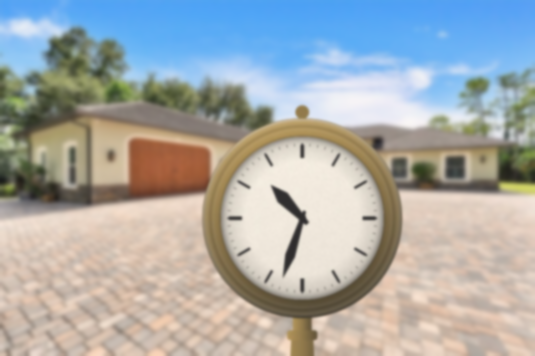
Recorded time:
{"hour": 10, "minute": 33}
